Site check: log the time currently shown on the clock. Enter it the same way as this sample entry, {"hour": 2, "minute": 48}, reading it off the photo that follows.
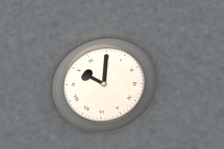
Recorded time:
{"hour": 10, "minute": 0}
